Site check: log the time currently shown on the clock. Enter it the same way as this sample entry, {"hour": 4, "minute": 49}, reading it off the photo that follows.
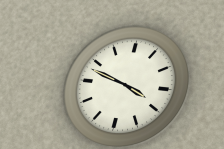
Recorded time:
{"hour": 3, "minute": 48}
